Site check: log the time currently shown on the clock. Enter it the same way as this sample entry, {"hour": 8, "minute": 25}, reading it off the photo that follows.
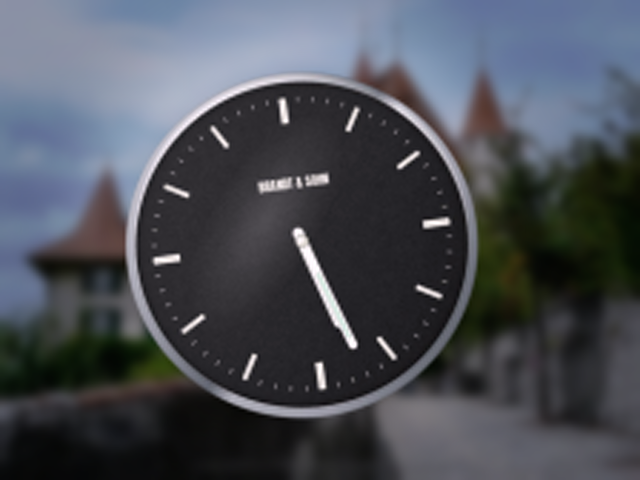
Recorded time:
{"hour": 5, "minute": 27}
